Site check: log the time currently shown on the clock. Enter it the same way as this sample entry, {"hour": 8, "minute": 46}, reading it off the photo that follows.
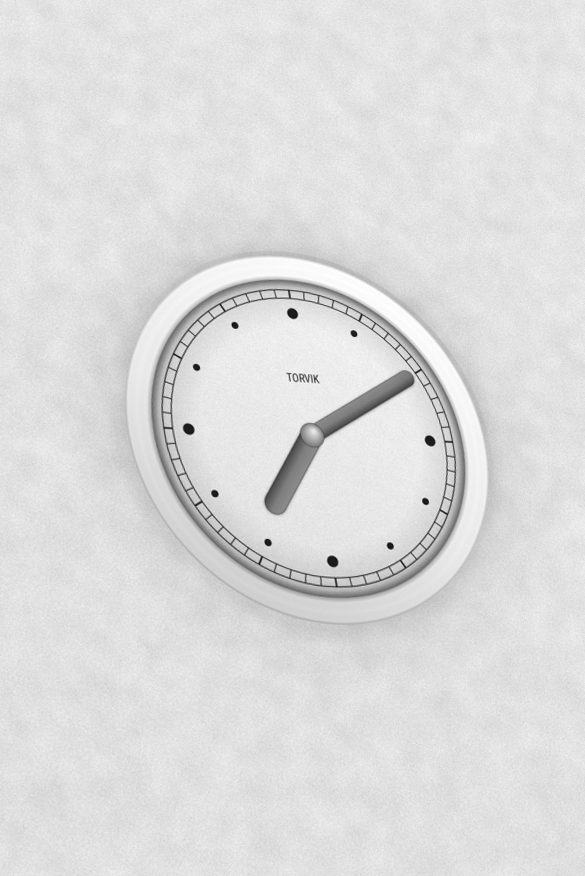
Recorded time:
{"hour": 7, "minute": 10}
